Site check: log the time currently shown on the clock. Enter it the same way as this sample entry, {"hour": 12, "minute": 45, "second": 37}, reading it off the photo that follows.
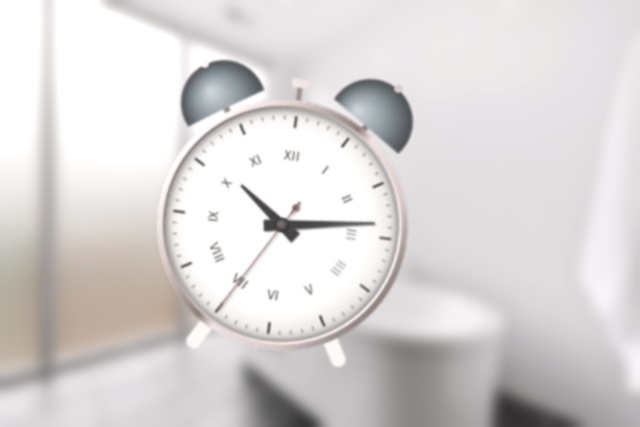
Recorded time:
{"hour": 10, "minute": 13, "second": 35}
